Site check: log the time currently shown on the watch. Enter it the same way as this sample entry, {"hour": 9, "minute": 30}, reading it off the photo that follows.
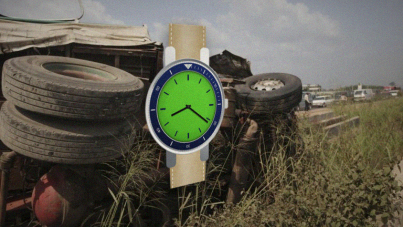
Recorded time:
{"hour": 8, "minute": 21}
